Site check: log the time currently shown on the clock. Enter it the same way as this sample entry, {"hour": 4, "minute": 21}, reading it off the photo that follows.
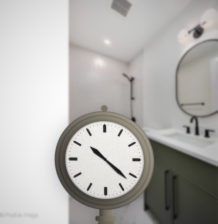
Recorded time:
{"hour": 10, "minute": 22}
